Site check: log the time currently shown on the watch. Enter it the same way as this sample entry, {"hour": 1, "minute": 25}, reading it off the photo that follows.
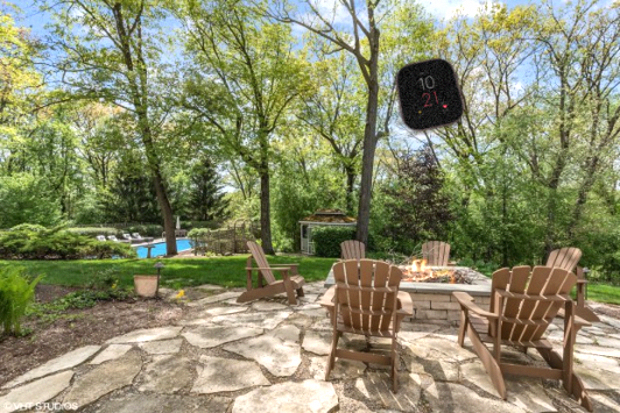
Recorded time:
{"hour": 10, "minute": 21}
